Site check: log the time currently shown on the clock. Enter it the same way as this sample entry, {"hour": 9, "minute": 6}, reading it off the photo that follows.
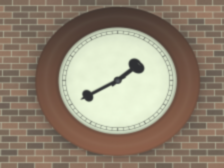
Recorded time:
{"hour": 1, "minute": 40}
